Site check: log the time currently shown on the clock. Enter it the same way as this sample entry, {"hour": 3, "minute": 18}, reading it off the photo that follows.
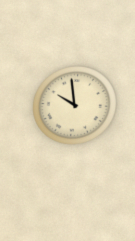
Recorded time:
{"hour": 9, "minute": 58}
